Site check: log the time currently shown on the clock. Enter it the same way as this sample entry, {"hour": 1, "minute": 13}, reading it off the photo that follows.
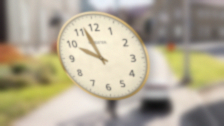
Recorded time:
{"hour": 9, "minute": 57}
